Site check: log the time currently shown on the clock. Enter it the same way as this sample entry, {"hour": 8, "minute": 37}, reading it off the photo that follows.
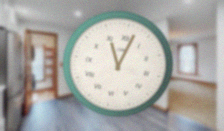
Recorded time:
{"hour": 11, "minute": 2}
